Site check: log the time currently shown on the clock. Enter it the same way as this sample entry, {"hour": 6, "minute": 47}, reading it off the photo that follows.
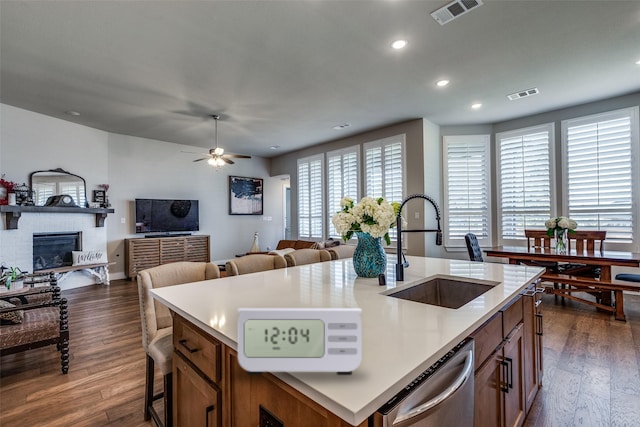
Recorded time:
{"hour": 12, "minute": 4}
